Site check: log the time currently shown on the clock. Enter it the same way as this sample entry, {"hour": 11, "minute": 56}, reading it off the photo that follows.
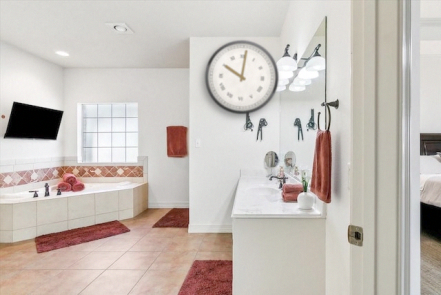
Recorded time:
{"hour": 10, "minute": 1}
